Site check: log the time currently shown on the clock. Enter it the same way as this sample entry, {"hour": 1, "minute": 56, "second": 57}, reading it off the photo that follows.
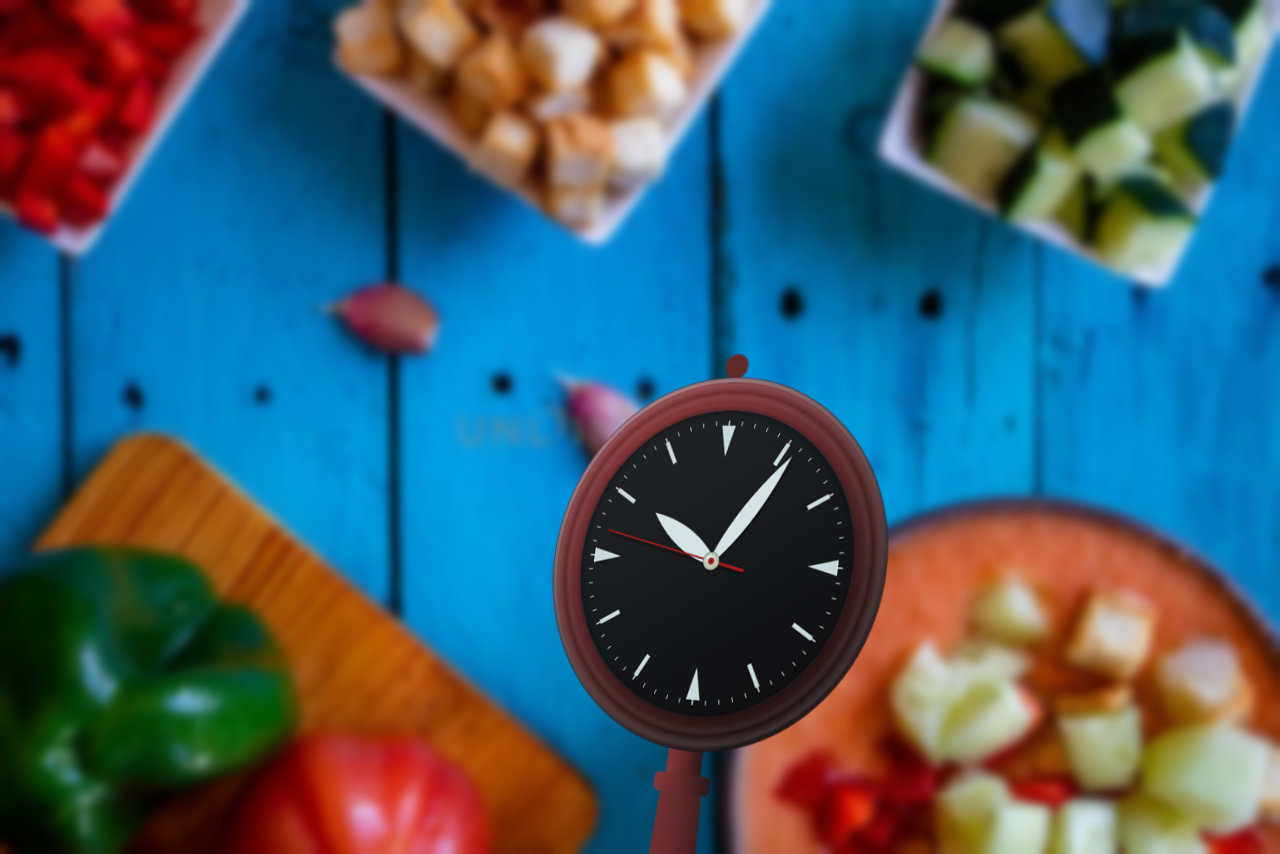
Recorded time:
{"hour": 10, "minute": 5, "second": 47}
